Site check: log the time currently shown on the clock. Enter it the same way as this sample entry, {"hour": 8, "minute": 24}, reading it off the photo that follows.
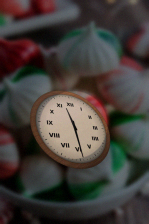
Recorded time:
{"hour": 11, "minute": 29}
